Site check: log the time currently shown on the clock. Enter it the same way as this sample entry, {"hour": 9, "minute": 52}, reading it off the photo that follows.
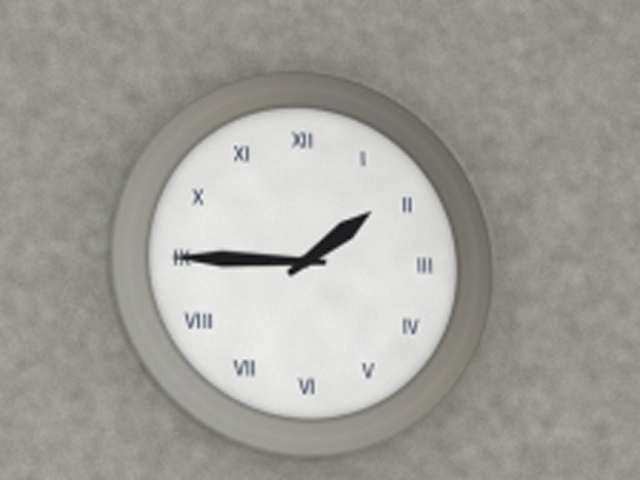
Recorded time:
{"hour": 1, "minute": 45}
